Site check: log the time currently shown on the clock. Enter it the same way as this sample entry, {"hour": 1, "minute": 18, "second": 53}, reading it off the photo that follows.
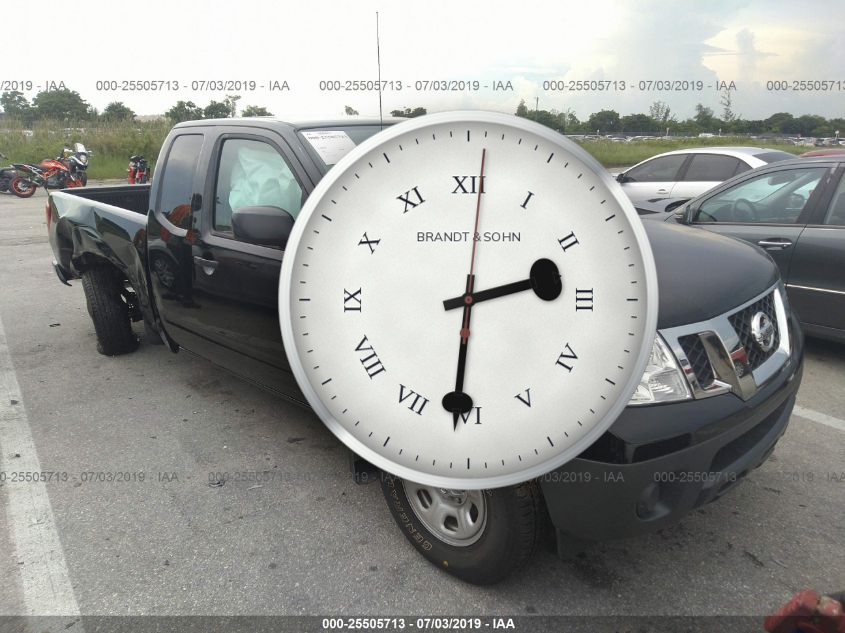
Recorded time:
{"hour": 2, "minute": 31, "second": 1}
